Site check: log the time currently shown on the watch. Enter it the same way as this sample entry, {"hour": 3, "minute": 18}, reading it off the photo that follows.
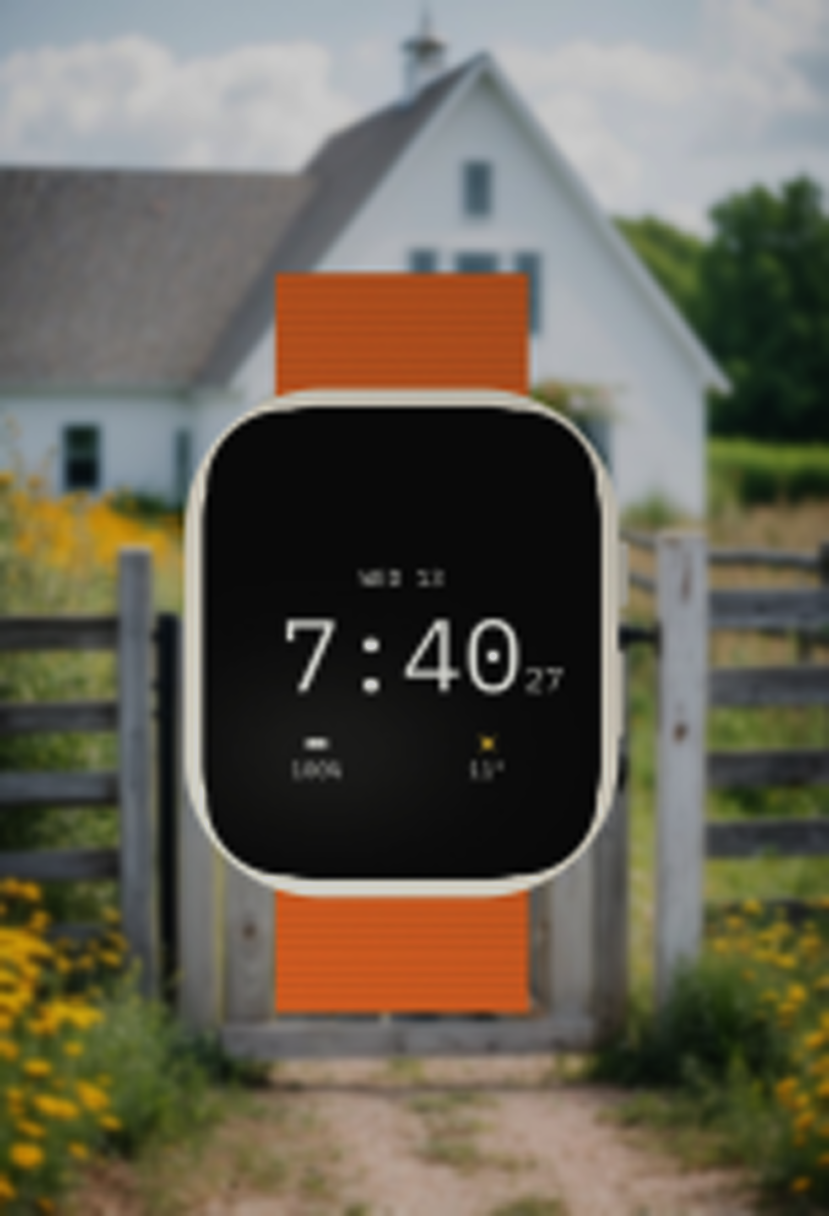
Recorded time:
{"hour": 7, "minute": 40}
